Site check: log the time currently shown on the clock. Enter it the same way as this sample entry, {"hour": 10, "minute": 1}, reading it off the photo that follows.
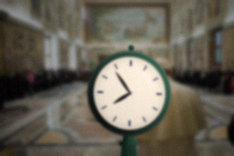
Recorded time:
{"hour": 7, "minute": 54}
